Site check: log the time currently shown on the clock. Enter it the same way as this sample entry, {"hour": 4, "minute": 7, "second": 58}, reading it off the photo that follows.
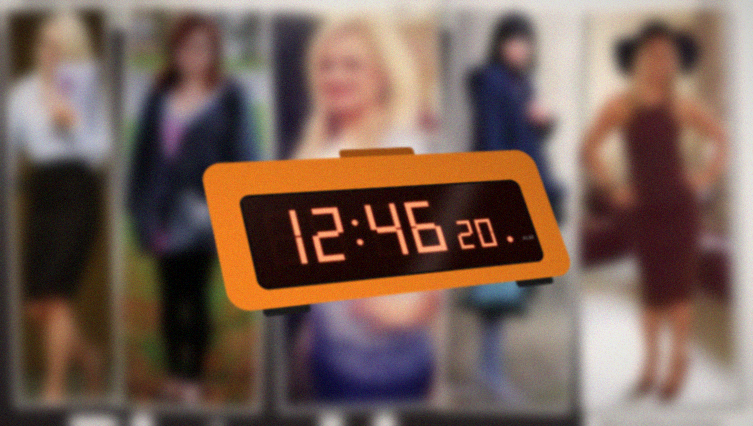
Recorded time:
{"hour": 12, "minute": 46, "second": 20}
